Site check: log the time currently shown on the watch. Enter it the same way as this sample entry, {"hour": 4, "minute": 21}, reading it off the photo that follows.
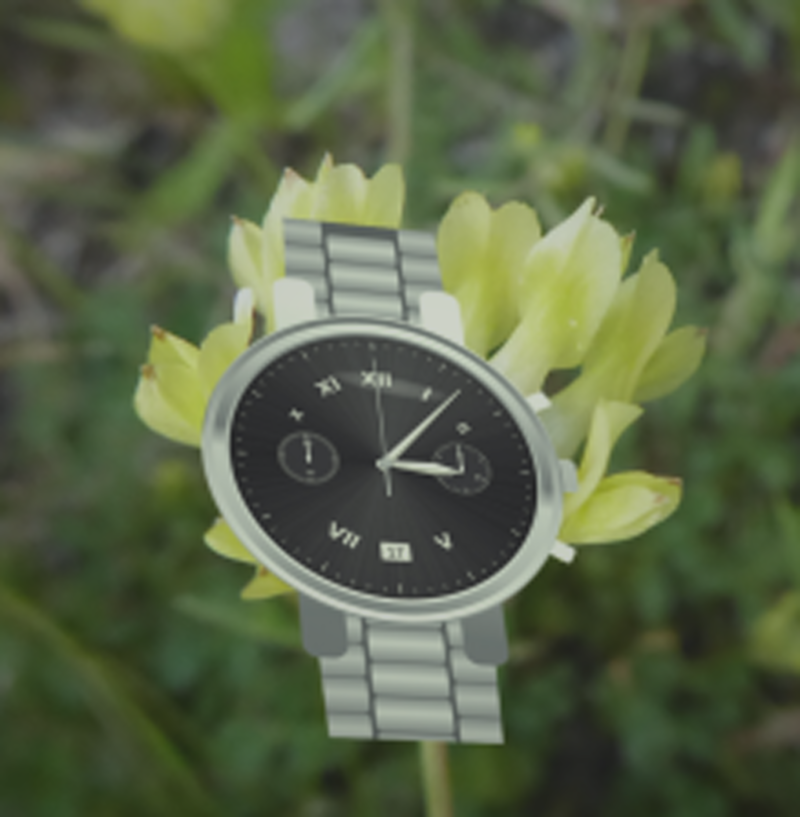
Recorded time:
{"hour": 3, "minute": 7}
